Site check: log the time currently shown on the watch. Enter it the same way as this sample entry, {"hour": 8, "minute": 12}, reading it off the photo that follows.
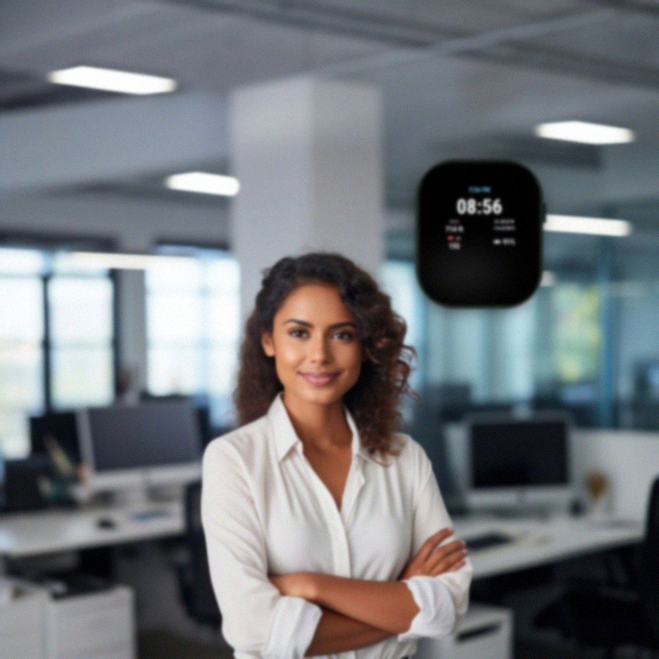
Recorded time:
{"hour": 8, "minute": 56}
